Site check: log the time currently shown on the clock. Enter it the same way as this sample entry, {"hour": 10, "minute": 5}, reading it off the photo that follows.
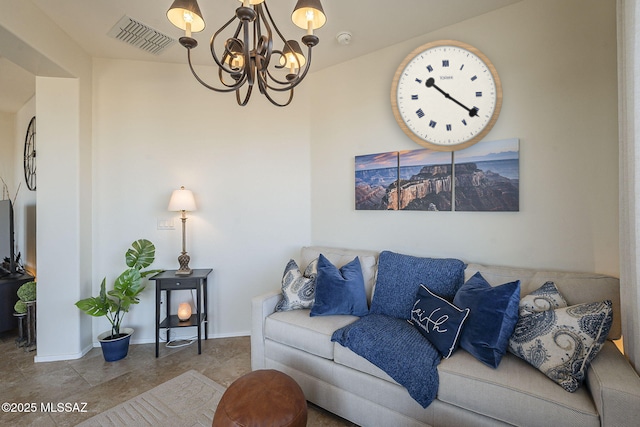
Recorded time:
{"hour": 10, "minute": 21}
